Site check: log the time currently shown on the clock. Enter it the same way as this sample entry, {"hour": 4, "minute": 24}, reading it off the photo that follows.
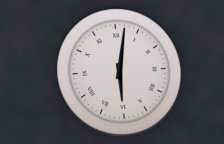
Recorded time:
{"hour": 6, "minute": 2}
